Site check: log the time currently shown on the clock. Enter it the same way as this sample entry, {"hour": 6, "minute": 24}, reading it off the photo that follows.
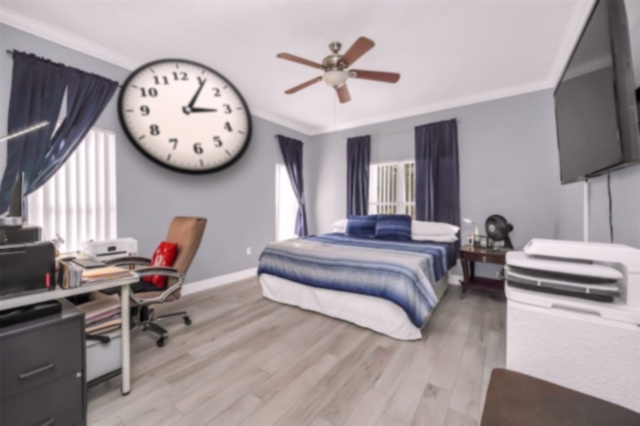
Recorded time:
{"hour": 3, "minute": 6}
